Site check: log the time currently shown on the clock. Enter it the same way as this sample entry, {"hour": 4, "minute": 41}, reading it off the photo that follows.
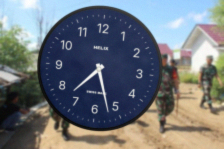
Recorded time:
{"hour": 7, "minute": 27}
